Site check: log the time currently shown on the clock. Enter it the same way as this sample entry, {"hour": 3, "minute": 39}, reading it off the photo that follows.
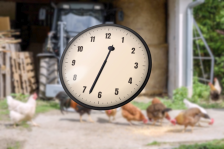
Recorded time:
{"hour": 12, "minute": 33}
